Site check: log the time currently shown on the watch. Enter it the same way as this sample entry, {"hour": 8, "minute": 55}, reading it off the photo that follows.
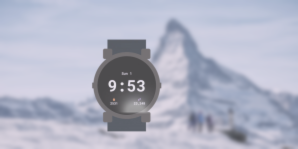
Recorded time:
{"hour": 9, "minute": 53}
